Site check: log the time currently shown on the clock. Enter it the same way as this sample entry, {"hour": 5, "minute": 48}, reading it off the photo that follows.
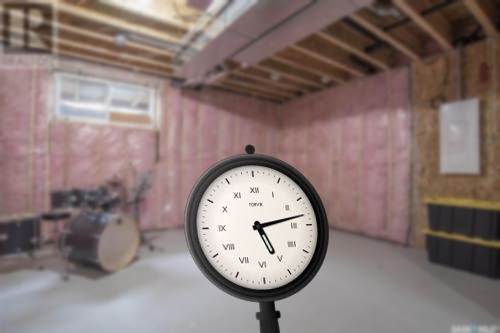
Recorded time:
{"hour": 5, "minute": 13}
